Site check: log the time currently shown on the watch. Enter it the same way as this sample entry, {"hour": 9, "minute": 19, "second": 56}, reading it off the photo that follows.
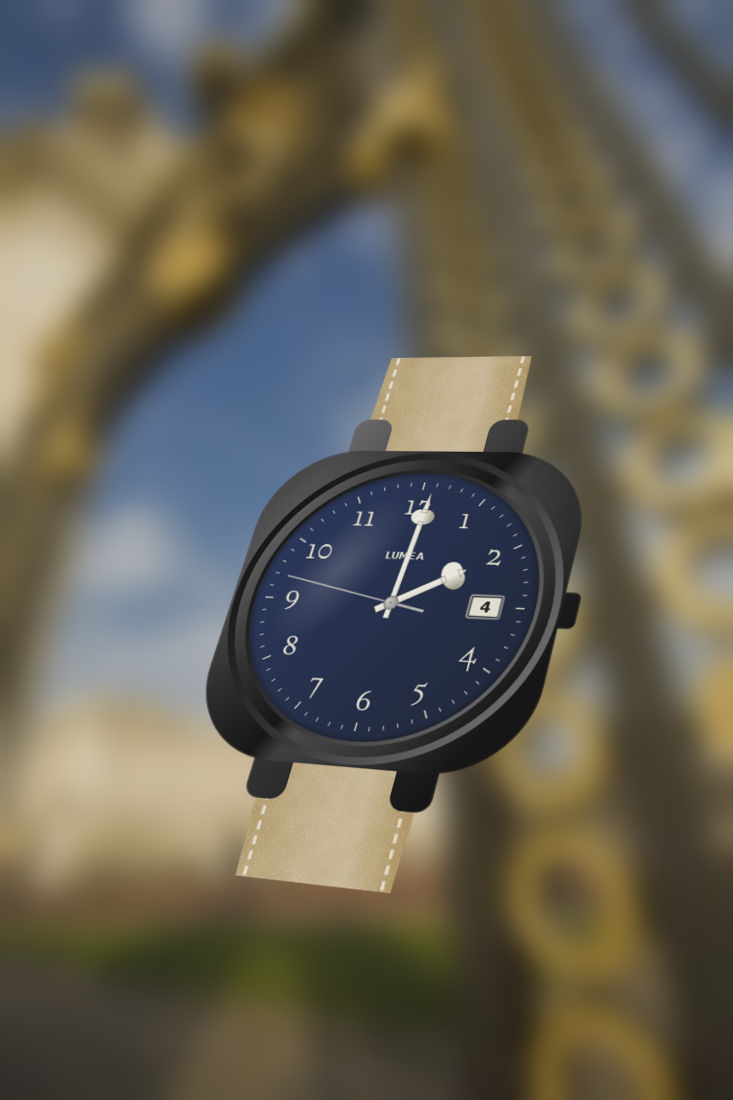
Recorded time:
{"hour": 2, "minute": 0, "second": 47}
